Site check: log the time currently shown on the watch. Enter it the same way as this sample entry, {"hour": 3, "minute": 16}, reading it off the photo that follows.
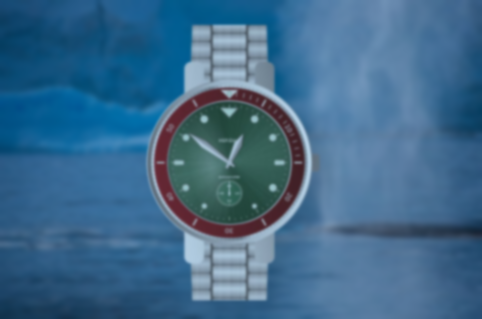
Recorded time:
{"hour": 12, "minute": 51}
